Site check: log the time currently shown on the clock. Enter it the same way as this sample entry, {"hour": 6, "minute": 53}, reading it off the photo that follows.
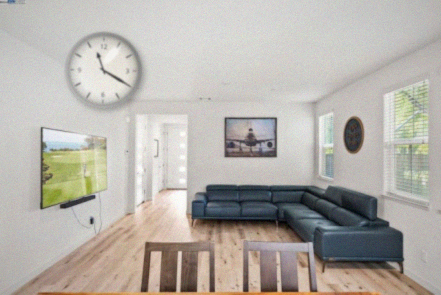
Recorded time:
{"hour": 11, "minute": 20}
